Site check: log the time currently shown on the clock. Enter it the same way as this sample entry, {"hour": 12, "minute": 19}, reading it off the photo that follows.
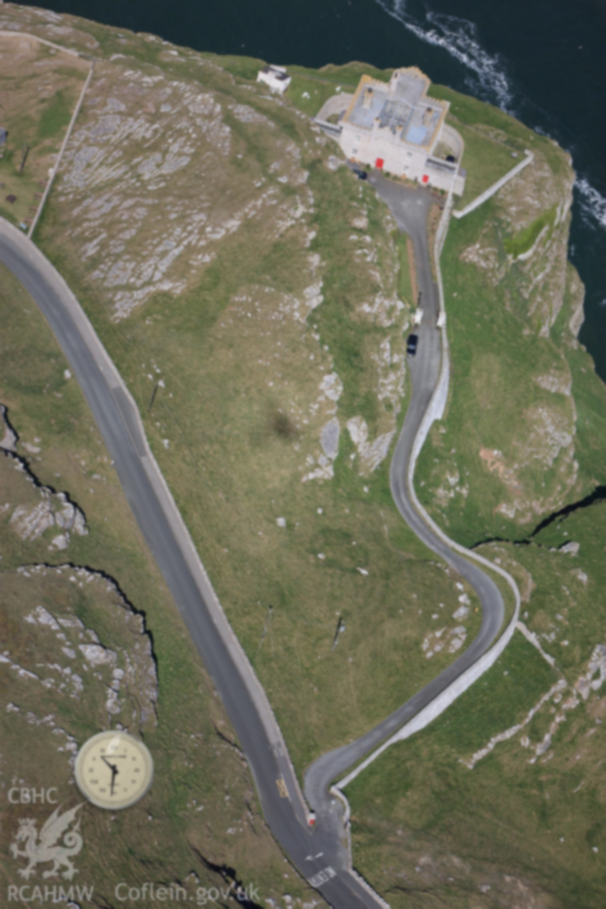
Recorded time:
{"hour": 10, "minute": 31}
